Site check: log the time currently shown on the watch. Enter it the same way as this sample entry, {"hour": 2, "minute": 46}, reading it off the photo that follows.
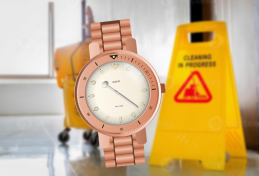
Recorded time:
{"hour": 10, "minute": 22}
